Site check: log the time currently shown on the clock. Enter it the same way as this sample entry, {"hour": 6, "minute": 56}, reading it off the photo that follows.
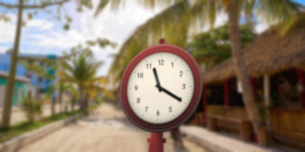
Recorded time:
{"hour": 11, "minute": 20}
